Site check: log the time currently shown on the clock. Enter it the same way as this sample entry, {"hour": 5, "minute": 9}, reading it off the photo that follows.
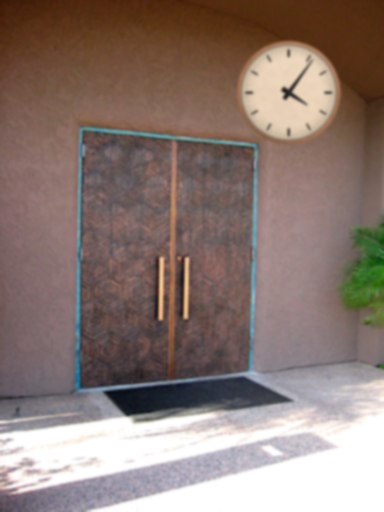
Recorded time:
{"hour": 4, "minute": 6}
